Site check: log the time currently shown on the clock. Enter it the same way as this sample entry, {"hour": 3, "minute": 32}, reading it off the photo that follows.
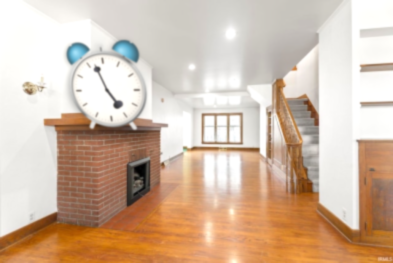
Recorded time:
{"hour": 4, "minute": 57}
